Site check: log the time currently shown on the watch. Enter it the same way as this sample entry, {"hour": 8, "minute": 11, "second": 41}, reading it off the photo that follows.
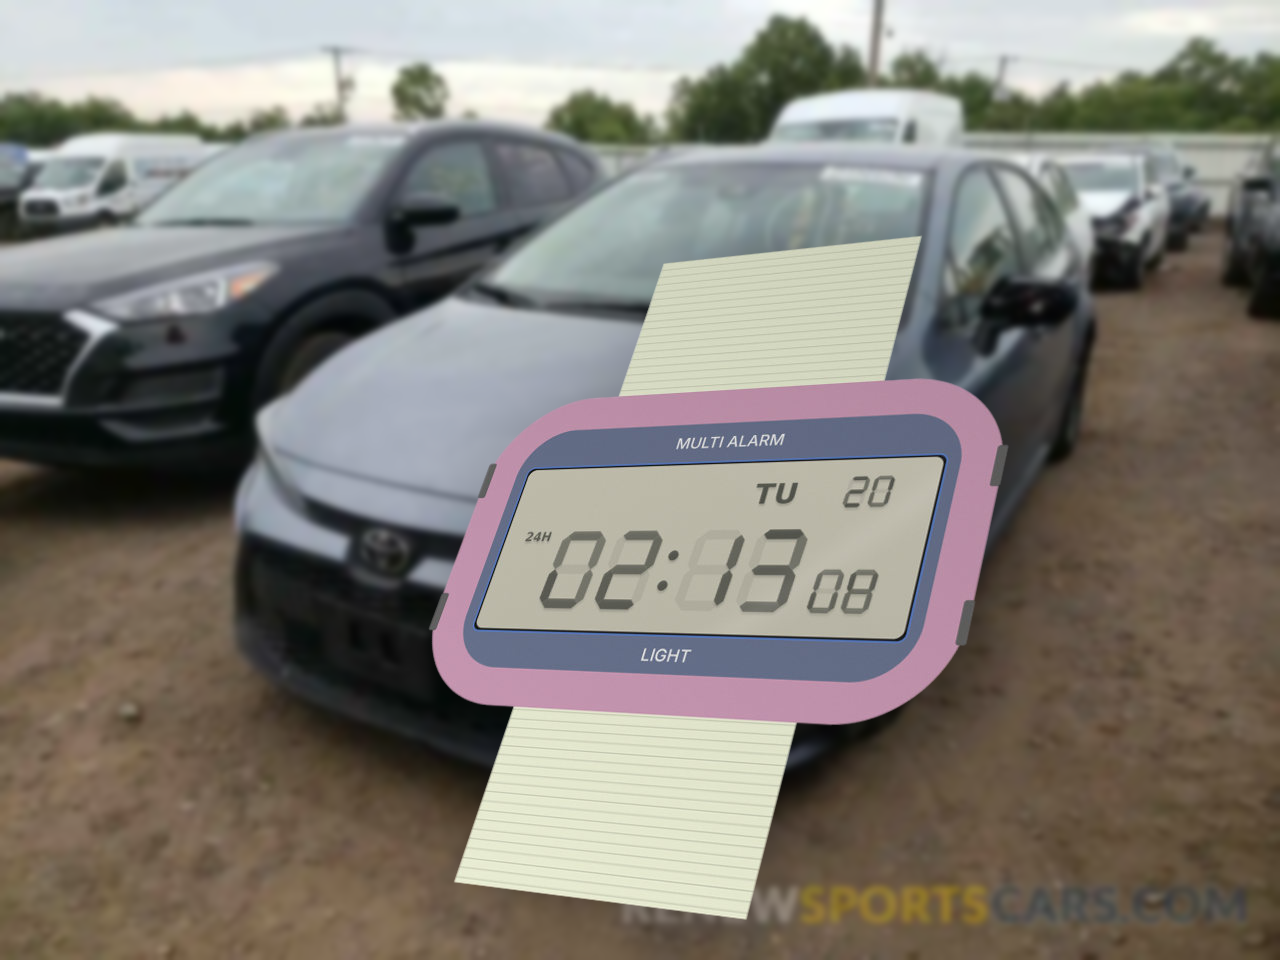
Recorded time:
{"hour": 2, "minute": 13, "second": 8}
